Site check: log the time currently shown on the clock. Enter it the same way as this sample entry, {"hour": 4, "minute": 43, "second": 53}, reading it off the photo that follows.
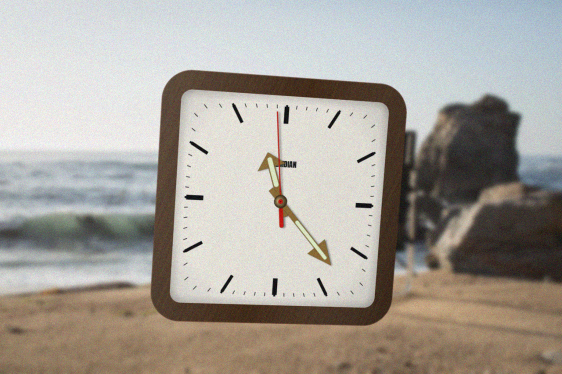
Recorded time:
{"hour": 11, "minute": 22, "second": 59}
